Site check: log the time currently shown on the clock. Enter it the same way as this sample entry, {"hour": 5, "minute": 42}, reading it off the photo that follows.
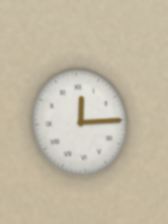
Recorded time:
{"hour": 12, "minute": 15}
